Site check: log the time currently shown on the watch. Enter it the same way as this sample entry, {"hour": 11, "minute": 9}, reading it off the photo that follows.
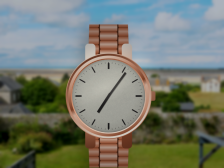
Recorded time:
{"hour": 7, "minute": 6}
